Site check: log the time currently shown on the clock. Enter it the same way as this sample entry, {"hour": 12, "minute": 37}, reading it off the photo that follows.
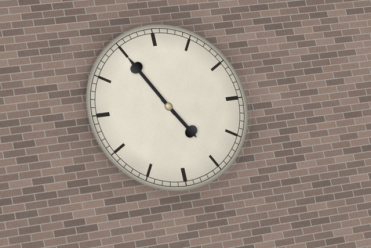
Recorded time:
{"hour": 4, "minute": 55}
